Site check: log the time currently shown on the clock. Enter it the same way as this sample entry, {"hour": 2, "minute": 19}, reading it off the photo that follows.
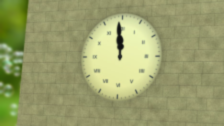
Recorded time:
{"hour": 11, "minute": 59}
